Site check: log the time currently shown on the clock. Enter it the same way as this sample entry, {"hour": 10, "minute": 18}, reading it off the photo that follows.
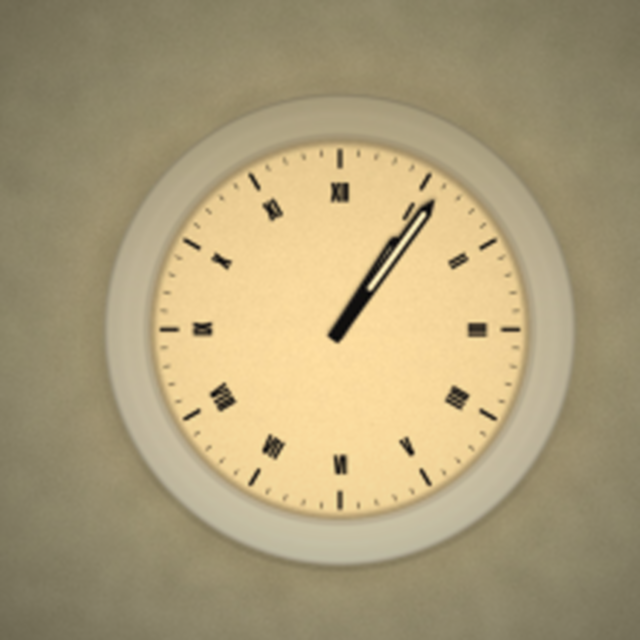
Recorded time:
{"hour": 1, "minute": 6}
